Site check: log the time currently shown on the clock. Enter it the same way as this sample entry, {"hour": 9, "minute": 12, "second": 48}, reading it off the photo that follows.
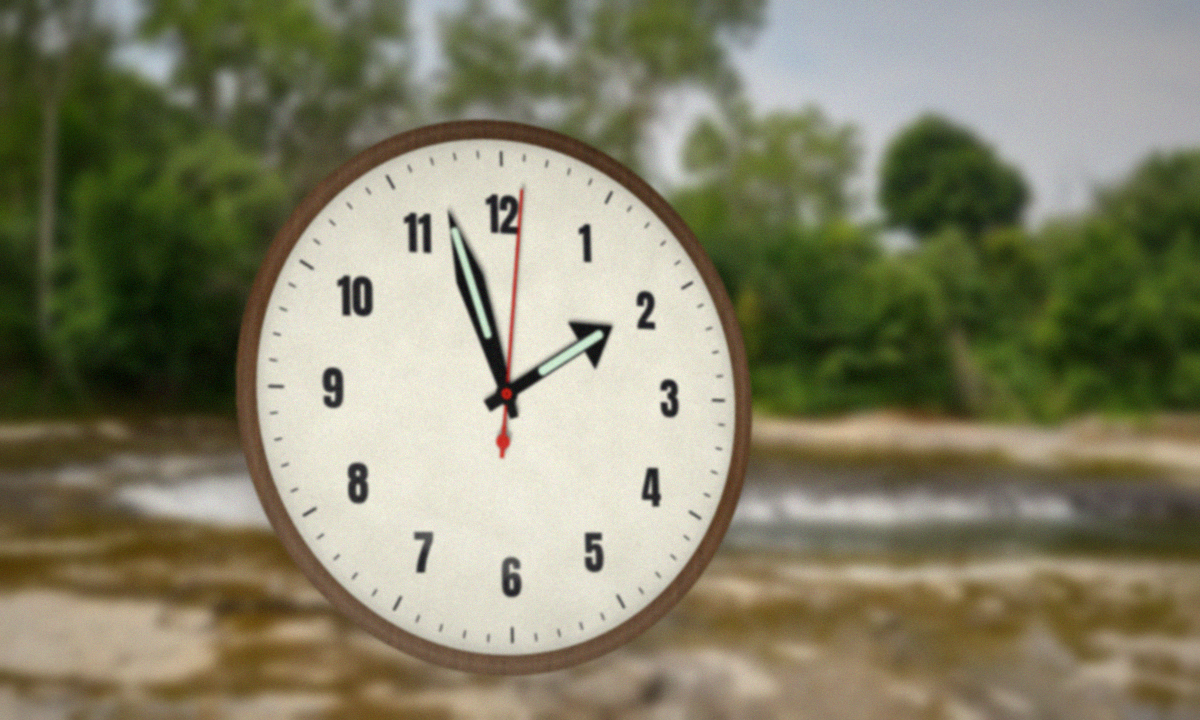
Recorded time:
{"hour": 1, "minute": 57, "second": 1}
